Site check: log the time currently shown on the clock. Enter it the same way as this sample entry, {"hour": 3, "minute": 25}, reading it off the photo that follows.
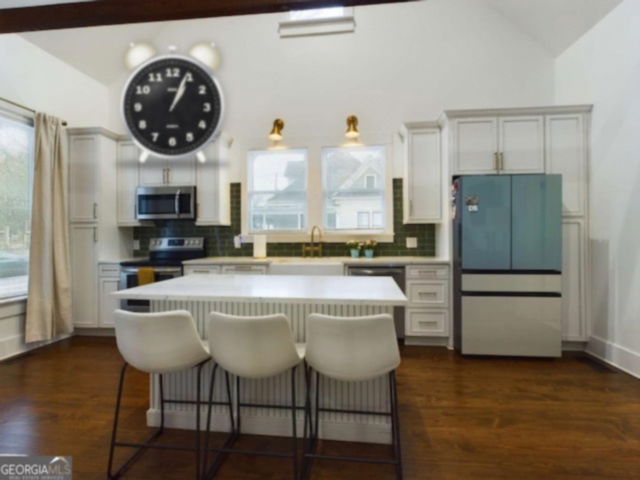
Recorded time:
{"hour": 1, "minute": 4}
